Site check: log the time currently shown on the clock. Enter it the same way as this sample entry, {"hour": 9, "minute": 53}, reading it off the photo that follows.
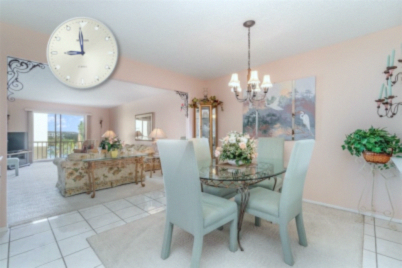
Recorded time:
{"hour": 8, "minute": 59}
